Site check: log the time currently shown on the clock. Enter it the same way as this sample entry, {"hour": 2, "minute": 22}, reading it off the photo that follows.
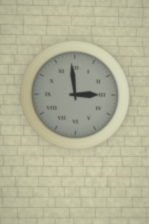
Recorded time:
{"hour": 2, "minute": 59}
